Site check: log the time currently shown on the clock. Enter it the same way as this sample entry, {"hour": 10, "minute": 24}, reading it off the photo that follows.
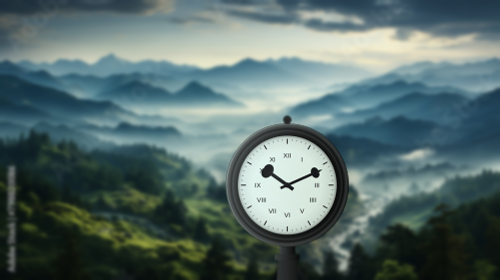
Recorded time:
{"hour": 10, "minute": 11}
